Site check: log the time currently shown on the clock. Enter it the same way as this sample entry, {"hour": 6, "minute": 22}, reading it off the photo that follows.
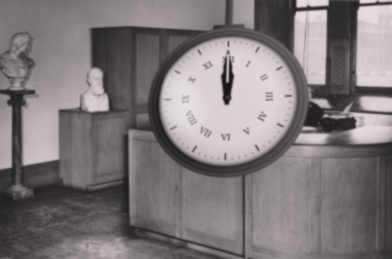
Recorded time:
{"hour": 12, "minute": 0}
